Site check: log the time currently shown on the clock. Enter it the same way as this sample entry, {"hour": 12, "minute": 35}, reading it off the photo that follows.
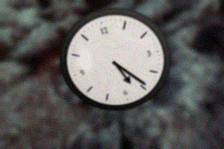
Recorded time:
{"hour": 5, "minute": 24}
